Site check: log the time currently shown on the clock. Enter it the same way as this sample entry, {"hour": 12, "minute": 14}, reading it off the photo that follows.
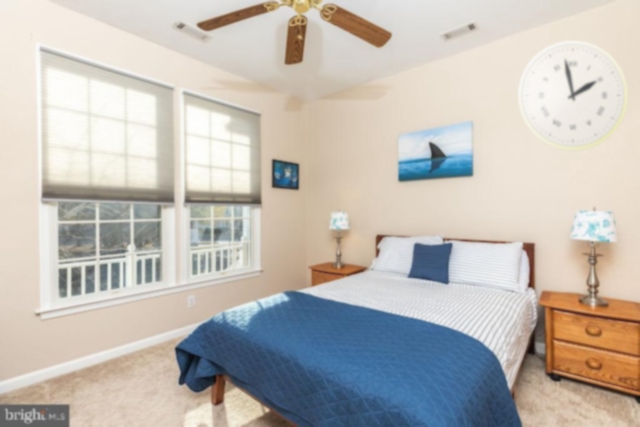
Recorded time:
{"hour": 1, "minute": 58}
